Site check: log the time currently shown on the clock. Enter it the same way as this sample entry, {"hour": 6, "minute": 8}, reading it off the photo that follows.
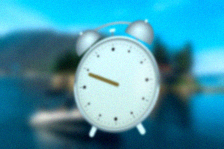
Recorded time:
{"hour": 9, "minute": 49}
